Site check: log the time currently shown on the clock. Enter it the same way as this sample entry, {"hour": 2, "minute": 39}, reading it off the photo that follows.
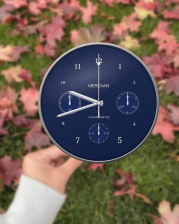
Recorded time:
{"hour": 9, "minute": 42}
